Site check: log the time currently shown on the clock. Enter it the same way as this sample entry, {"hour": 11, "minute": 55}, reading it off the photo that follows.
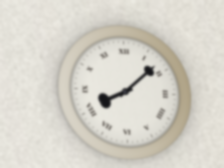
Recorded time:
{"hour": 8, "minute": 8}
